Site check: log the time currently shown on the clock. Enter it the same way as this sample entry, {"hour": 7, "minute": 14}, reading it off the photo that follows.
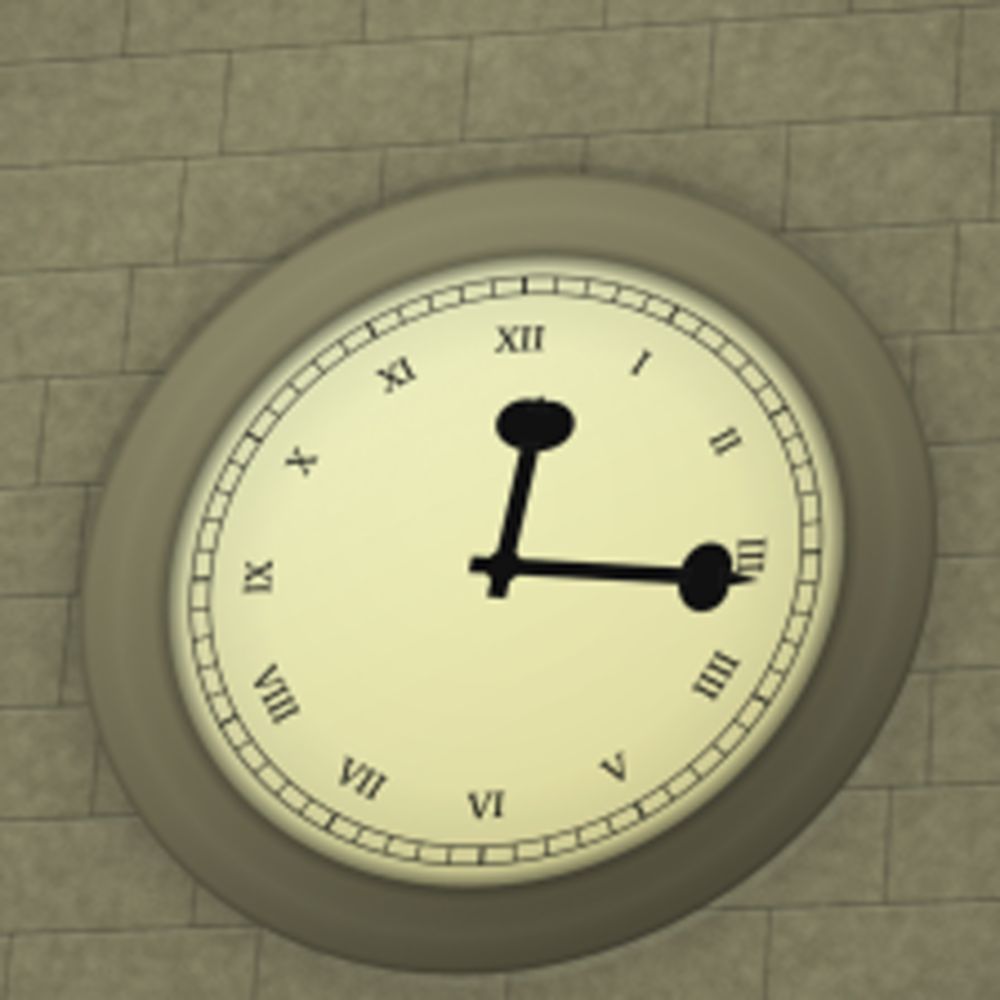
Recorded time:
{"hour": 12, "minute": 16}
